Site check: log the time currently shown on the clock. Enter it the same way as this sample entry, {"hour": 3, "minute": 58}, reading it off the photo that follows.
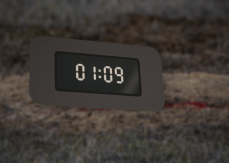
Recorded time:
{"hour": 1, "minute": 9}
